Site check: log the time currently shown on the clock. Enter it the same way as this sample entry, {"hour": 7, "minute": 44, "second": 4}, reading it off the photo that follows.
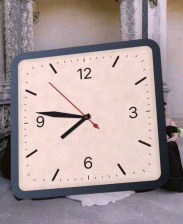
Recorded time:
{"hour": 7, "minute": 46, "second": 53}
